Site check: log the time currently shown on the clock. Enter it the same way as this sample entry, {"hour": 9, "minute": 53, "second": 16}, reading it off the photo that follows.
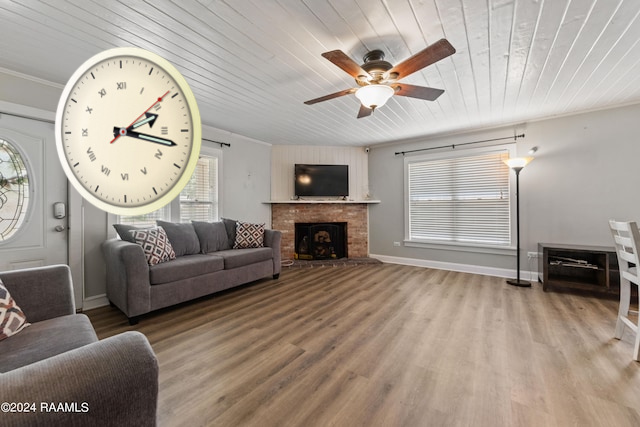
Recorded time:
{"hour": 2, "minute": 17, "second": 9}
